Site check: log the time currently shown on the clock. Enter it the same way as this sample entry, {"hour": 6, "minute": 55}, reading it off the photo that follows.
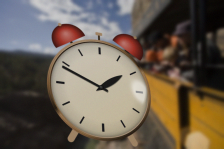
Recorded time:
{"hour": 1, "minute": 49}
